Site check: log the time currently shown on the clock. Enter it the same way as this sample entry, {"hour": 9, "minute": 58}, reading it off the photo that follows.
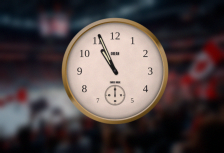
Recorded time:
{"hour": 10, "minute": 56}
